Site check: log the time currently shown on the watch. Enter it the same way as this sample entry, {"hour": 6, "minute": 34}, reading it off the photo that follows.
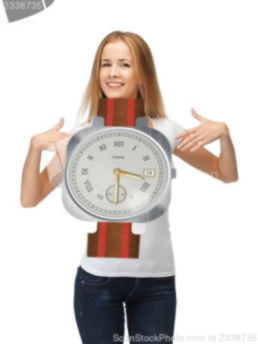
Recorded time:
{"hour": 3, "minute": 30}
